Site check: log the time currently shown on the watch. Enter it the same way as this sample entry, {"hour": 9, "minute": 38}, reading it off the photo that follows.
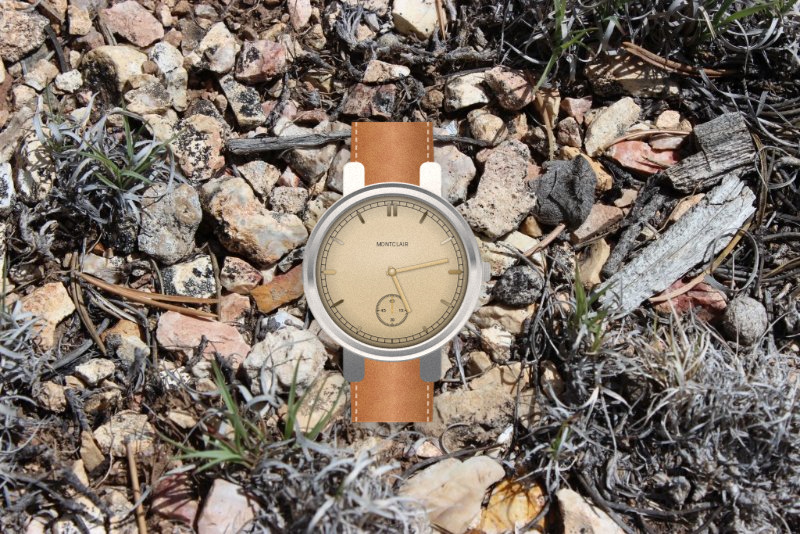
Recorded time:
{"hour": 5, "minute": 13}
